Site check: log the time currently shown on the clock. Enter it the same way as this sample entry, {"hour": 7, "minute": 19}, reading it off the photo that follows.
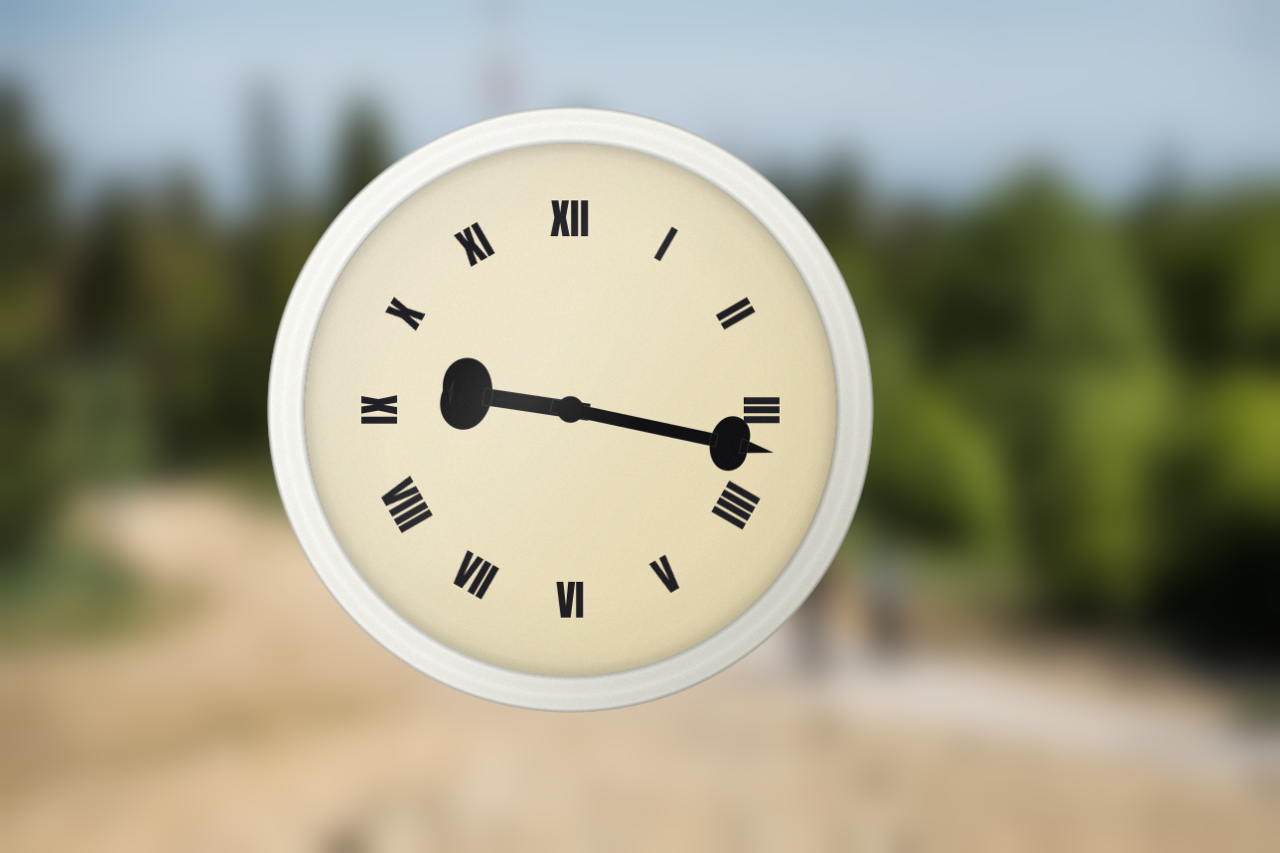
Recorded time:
{"hour": 9, "minute": 17}
